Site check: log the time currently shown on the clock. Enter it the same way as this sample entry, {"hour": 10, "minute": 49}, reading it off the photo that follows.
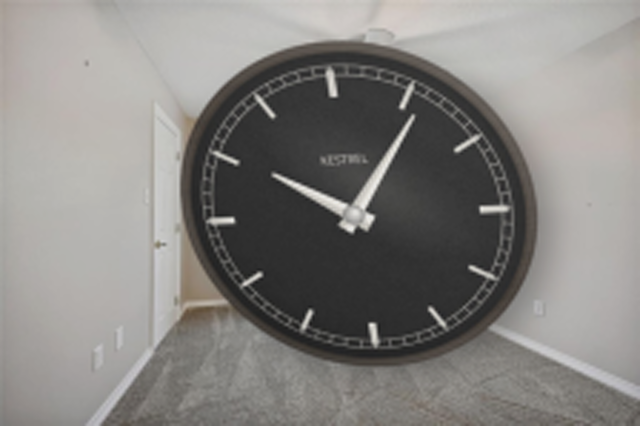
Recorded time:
{"hour": 10, "minute": 6}
